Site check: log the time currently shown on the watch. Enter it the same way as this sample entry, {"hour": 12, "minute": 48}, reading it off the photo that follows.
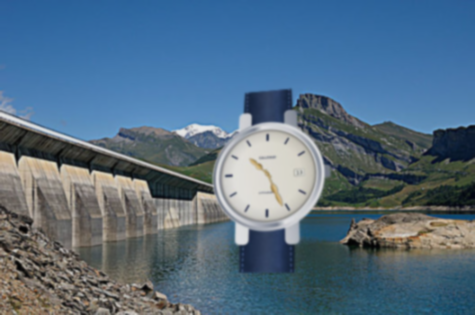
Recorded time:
{"hour": 10, "minute": 26}
